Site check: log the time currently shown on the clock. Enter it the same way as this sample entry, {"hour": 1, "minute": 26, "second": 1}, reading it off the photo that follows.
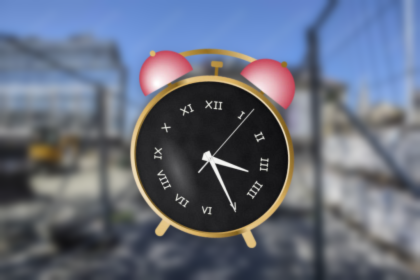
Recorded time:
{"hour": 3, "minute": 25, "second": 6}
